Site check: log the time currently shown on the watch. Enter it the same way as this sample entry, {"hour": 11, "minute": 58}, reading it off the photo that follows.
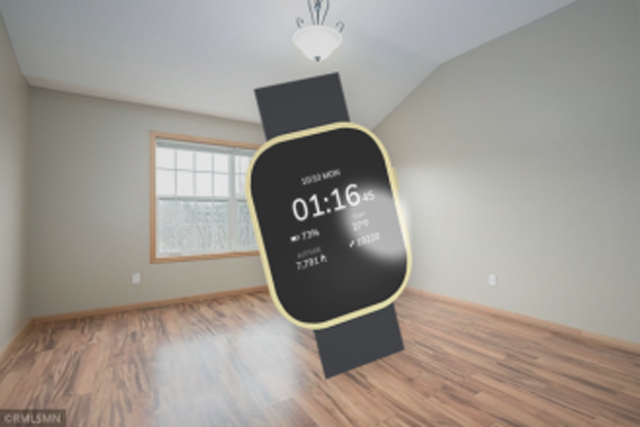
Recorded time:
{"hour": 1, "minute": 16}
